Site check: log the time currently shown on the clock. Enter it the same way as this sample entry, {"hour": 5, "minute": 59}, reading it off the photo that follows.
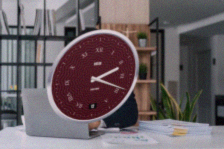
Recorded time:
{"hour": 2, "minute": 19}
